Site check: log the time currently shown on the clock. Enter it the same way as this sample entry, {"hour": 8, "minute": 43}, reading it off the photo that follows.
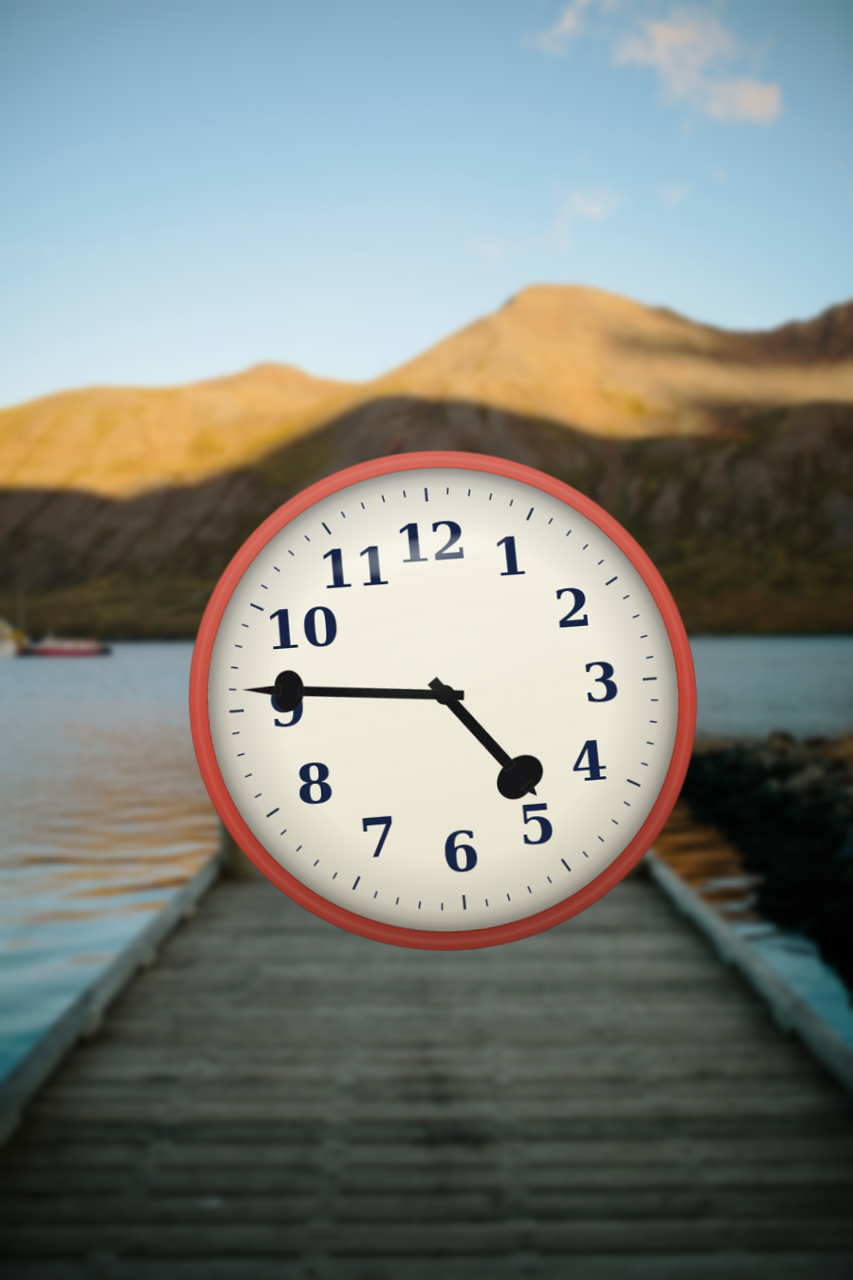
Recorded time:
{"hour": 4, "minute": 46}
